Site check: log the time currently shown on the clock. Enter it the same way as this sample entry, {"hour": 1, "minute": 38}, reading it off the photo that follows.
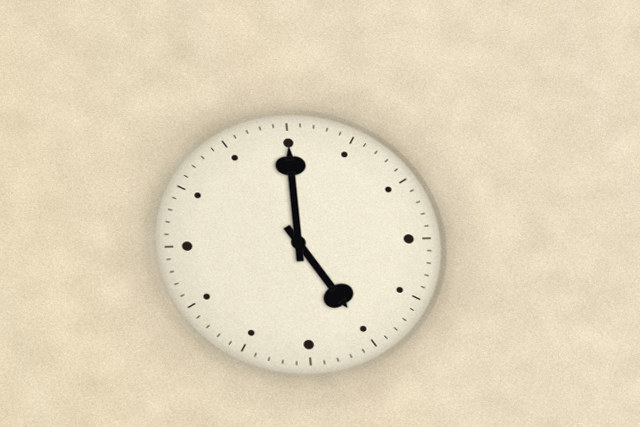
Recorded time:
{"hour": 5, "minute": 0}
